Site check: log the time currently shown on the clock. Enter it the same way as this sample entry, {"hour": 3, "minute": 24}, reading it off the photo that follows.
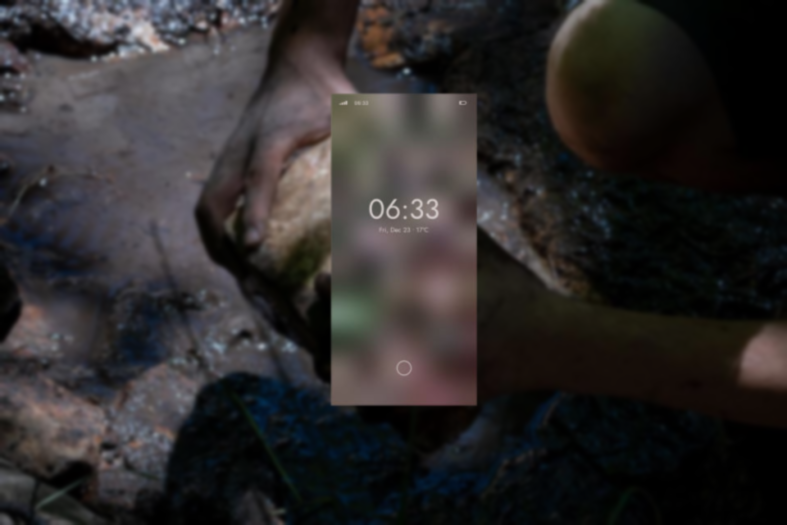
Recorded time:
{"hour": 6, "minute": 33}
